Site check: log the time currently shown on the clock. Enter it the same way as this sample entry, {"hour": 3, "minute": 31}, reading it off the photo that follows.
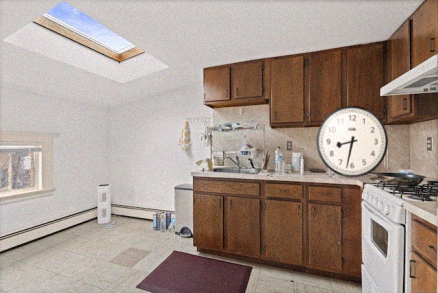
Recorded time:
{"hour": 8, "minute": 32}
